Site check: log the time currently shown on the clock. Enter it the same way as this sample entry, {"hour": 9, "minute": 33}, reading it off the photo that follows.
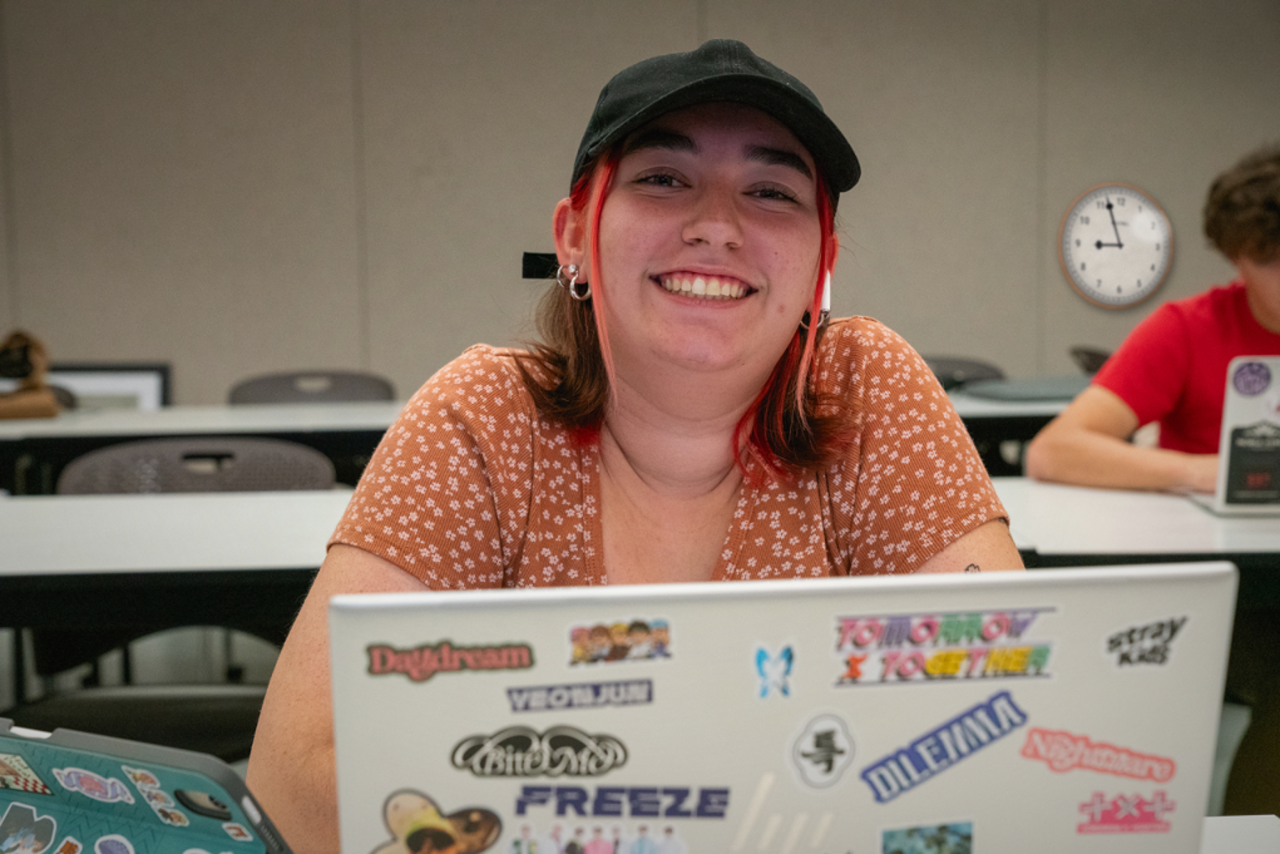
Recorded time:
{"hour": 8, "minute": 57}
